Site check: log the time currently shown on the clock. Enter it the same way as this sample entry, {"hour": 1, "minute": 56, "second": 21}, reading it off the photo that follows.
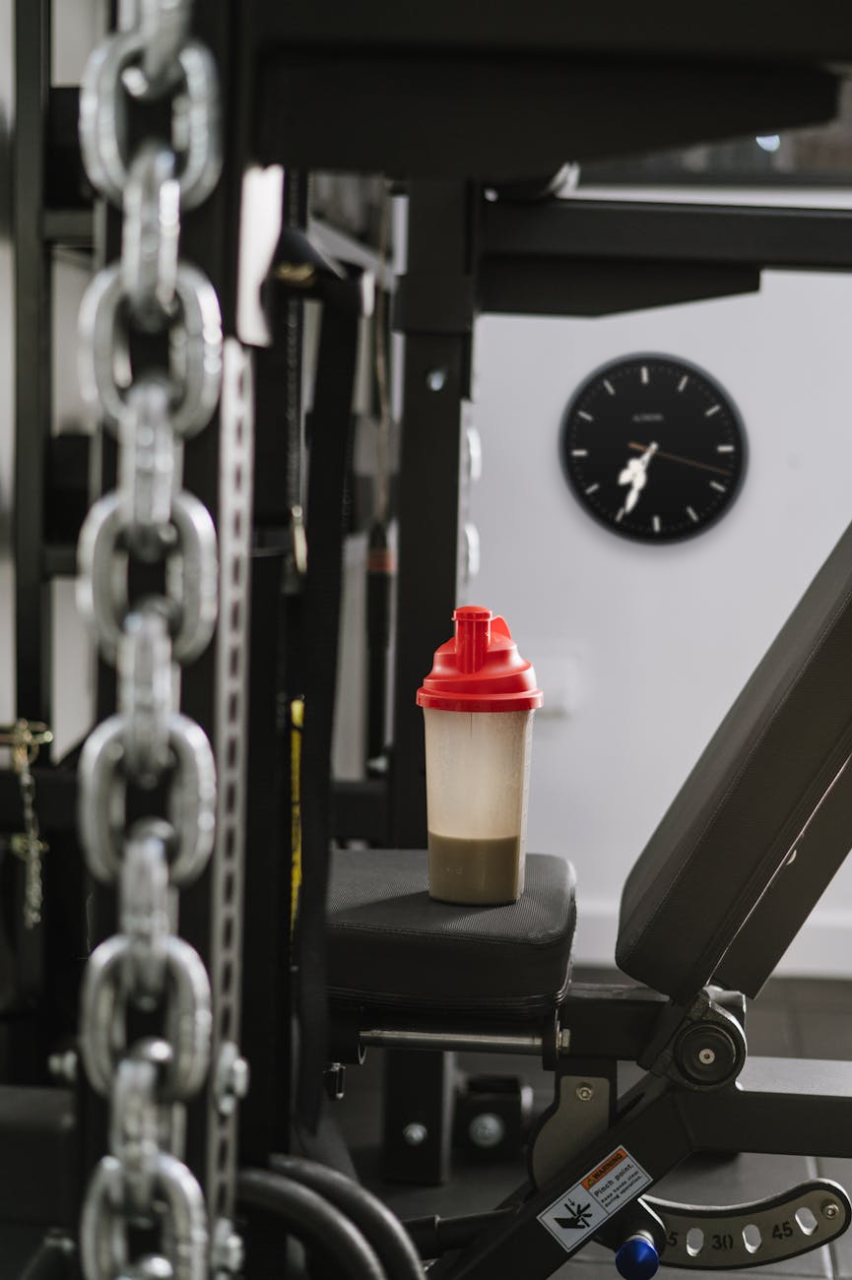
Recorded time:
{"hour": 7, "minute": 34, "second": 18}
